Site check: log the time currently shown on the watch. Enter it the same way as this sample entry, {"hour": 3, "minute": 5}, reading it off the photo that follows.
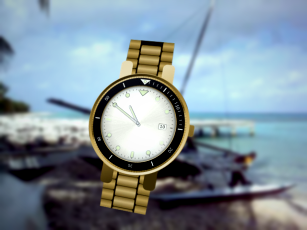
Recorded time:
{"hour": 10, "minute": 50}
